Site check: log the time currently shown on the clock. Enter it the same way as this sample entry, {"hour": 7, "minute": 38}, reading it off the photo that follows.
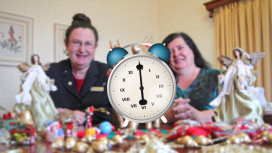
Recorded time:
{"hour": 6, "minute": 0}
